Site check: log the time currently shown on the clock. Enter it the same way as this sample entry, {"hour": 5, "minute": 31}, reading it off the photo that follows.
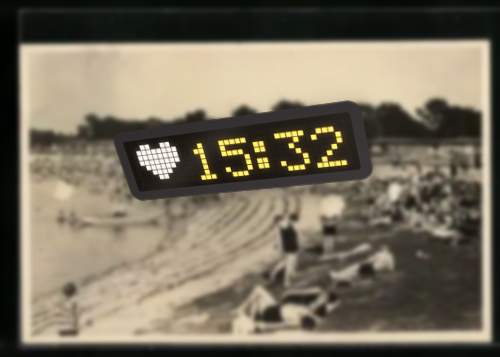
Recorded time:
{"hour": 15, "minute": 32}
